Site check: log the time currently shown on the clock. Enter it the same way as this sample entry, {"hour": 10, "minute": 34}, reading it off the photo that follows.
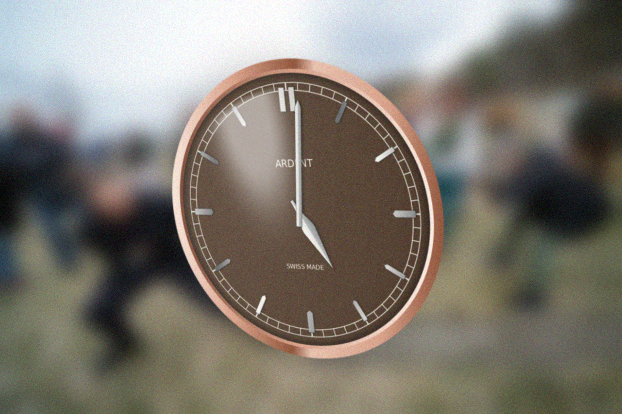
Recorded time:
{"hour": 5, "minute": 1}
